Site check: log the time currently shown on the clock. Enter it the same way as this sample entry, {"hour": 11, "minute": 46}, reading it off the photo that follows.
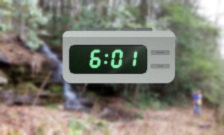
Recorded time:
{"hour": 6, "minute": 1}
